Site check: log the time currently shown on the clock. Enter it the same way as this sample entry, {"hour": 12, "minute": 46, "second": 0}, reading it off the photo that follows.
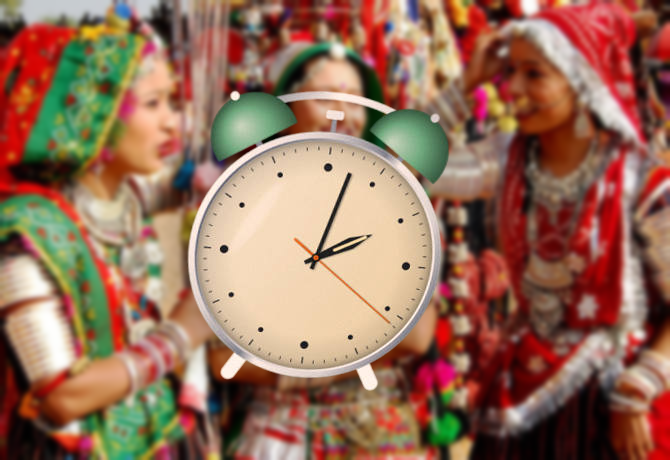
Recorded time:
{"hour": 2, "minute": 2, "second": 21}
